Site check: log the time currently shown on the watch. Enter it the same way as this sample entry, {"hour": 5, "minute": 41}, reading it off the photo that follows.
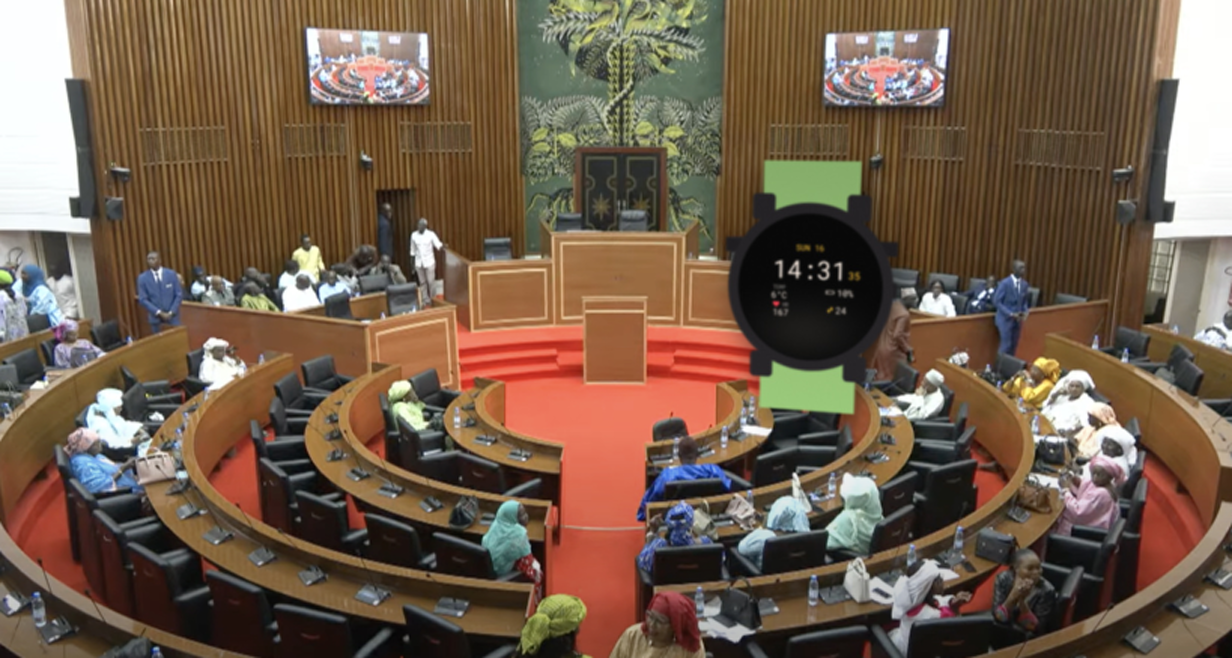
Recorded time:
{"hour": 14, "minute": 31}
